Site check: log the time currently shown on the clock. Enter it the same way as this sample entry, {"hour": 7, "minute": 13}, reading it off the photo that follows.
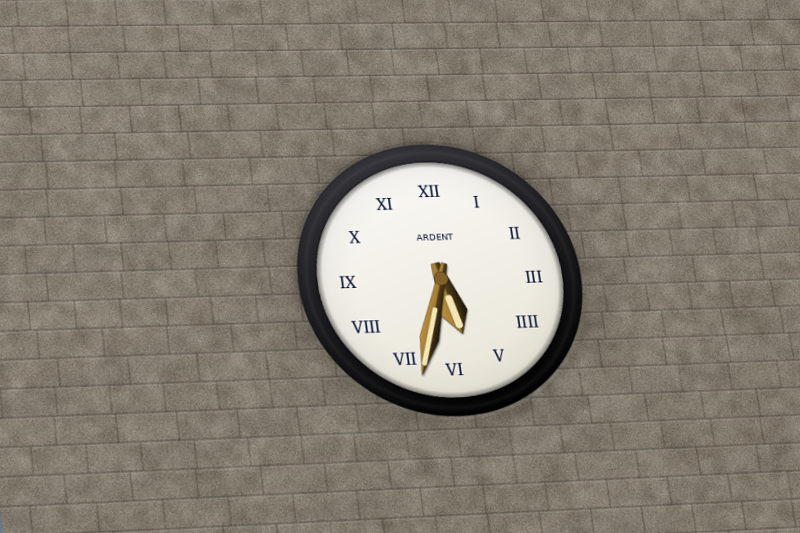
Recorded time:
{"hour": 5, "minute": 33}
